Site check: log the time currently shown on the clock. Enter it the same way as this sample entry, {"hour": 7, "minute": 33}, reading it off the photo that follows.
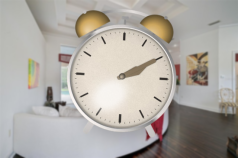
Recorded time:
{"hour": 2, "minute": 10}
